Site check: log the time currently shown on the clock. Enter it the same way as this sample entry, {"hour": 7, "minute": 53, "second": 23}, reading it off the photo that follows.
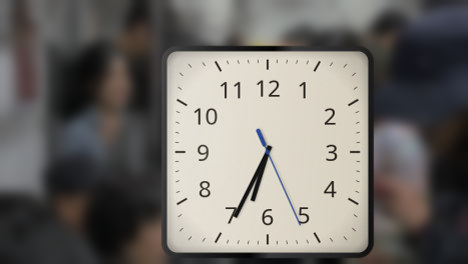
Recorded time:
{"hour": 6, "minute": 34, "second": 26}
